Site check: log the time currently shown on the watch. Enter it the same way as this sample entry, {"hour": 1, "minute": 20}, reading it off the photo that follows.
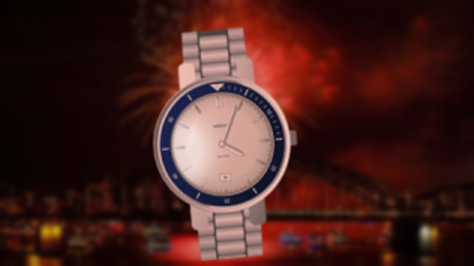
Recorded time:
{"hour": 4, "minute": 4}
